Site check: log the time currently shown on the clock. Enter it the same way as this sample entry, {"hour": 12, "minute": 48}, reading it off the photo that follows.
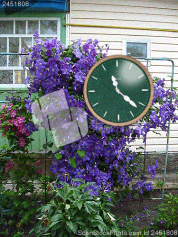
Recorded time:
{"hour": 11, "minute": 22}
